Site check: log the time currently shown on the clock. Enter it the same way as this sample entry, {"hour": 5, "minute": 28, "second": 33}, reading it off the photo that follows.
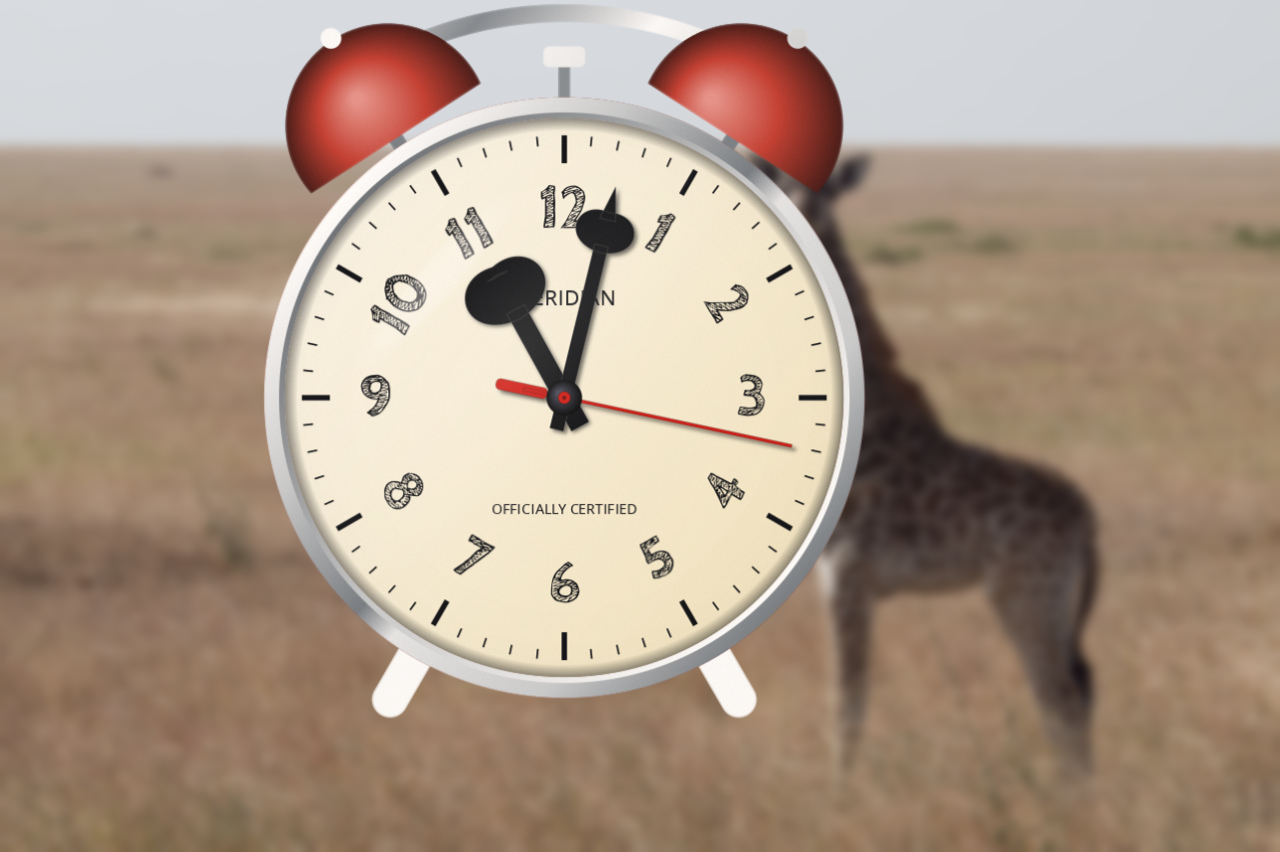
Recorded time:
{"hour": 11, "minute": 2, "second": 17}
